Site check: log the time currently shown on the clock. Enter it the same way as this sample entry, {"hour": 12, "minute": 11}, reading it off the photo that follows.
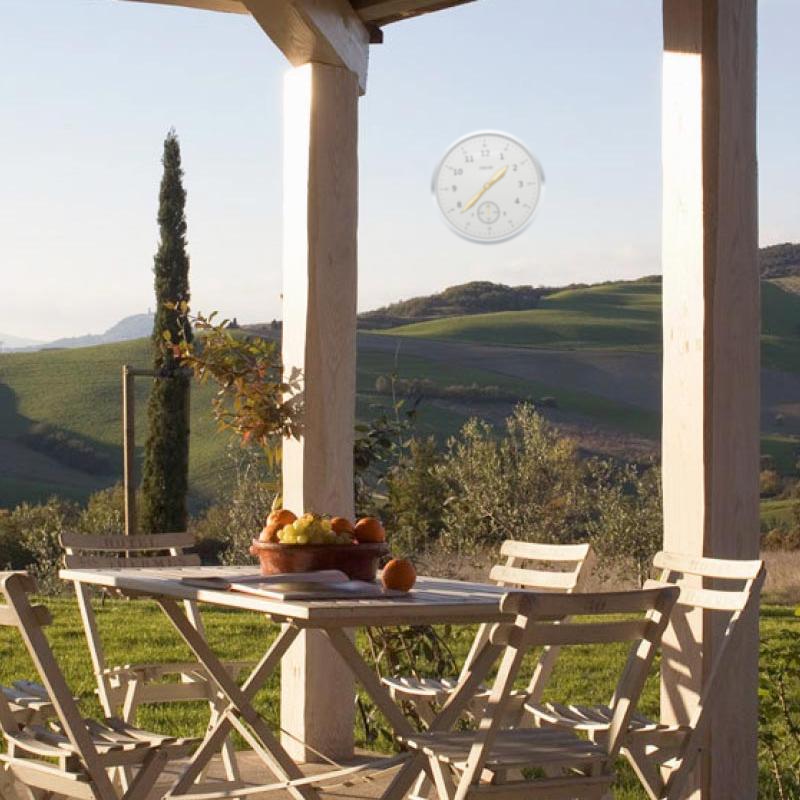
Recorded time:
{"hour": 1, "minute": 38}
